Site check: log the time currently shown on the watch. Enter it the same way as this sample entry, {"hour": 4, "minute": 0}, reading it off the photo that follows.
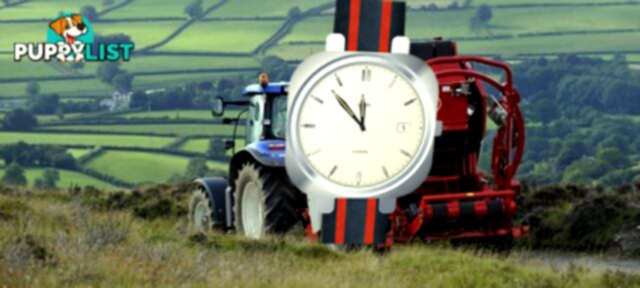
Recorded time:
{"hour": 11, "minute": 53}
